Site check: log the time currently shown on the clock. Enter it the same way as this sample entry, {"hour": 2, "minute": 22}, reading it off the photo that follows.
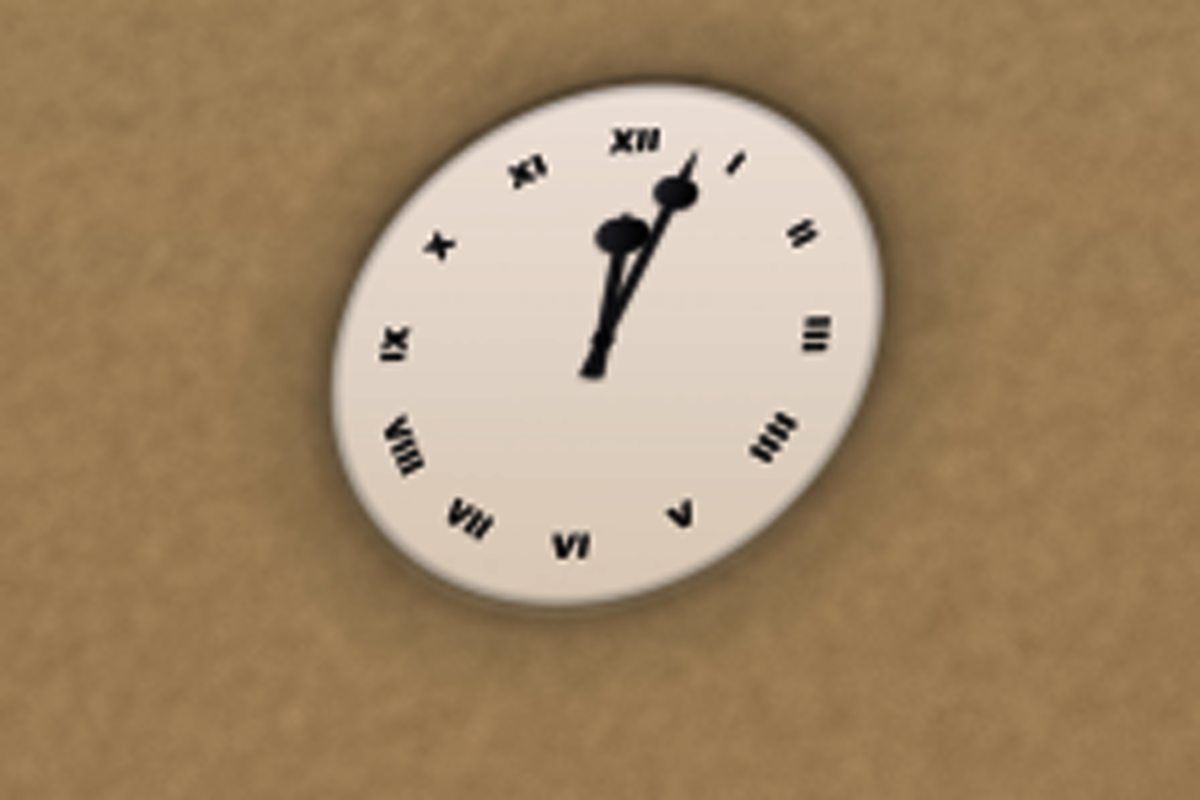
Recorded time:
{"hour": 12, "minute": 3}
